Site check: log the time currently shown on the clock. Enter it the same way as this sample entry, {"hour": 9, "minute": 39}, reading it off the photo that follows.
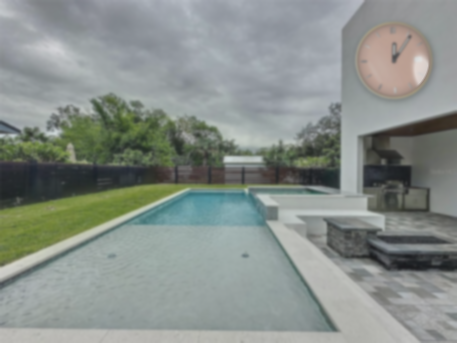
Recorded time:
{"hour": 12, "minute": 6}
